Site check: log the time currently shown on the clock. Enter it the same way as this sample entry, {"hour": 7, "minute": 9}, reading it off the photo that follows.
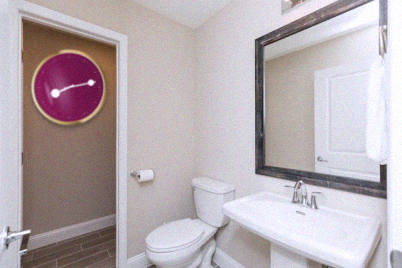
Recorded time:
{"hour": 8, "minute": 13}
